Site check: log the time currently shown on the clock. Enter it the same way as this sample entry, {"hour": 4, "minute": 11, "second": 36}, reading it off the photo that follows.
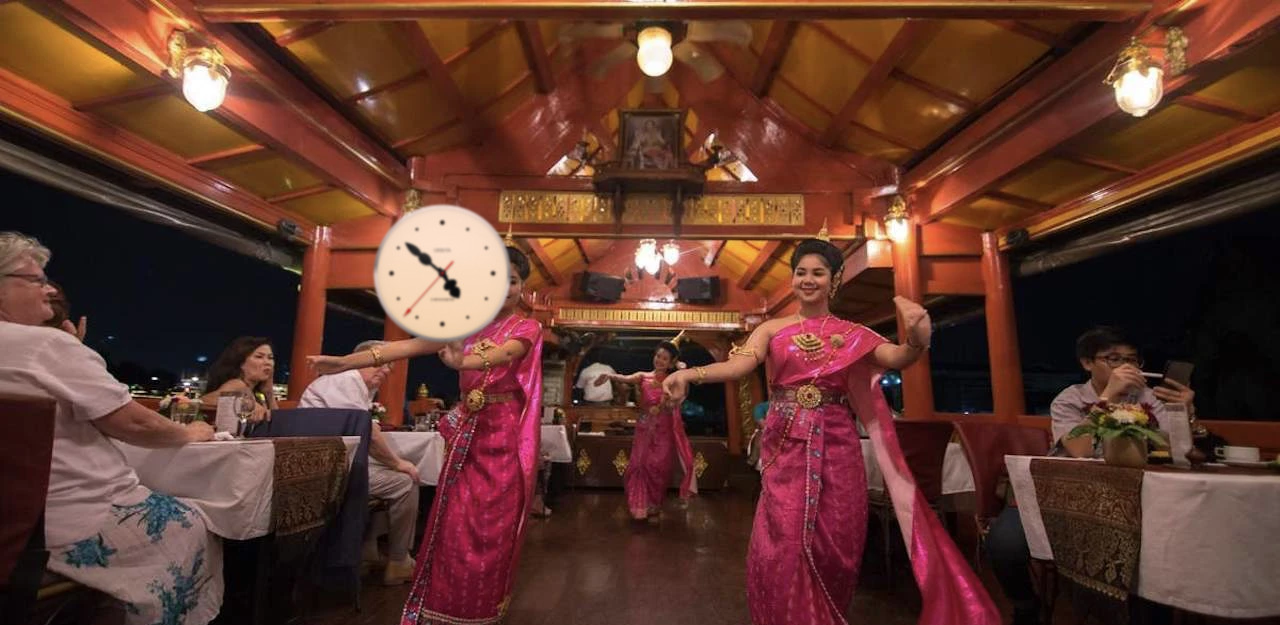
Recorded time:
{"hour": 4, "minute": 51, "second": 37}
